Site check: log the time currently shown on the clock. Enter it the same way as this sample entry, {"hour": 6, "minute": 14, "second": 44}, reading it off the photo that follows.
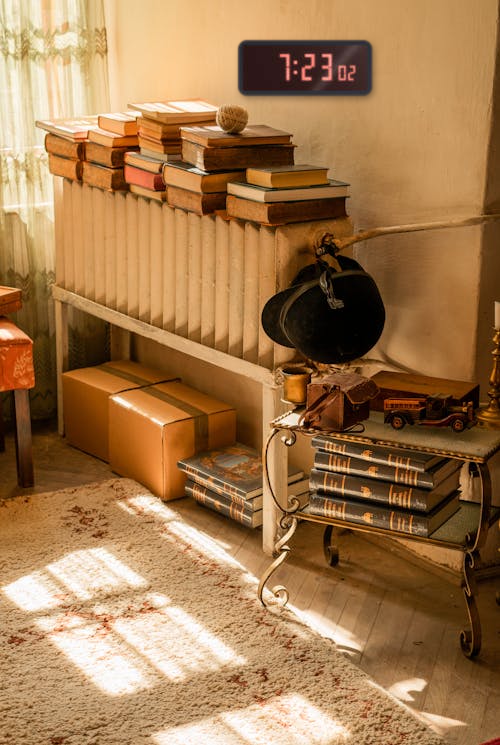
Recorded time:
{"hour": 7, "minute": 23, "second": 2}
